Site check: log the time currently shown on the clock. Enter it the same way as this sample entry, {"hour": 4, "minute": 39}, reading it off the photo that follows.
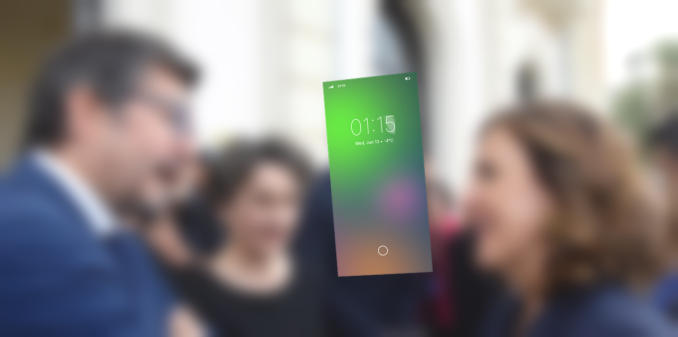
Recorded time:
{"hour": 1, "minute": 15}
